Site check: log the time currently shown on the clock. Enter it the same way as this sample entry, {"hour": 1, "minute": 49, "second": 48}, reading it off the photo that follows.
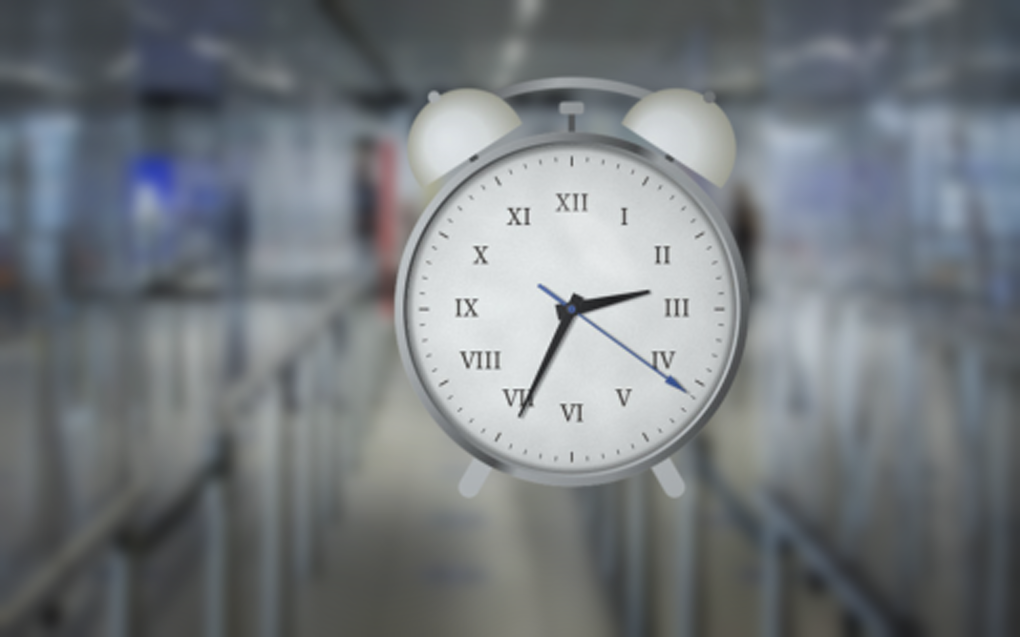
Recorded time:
{"hour": 2, "minute": 34, "second": 21}
